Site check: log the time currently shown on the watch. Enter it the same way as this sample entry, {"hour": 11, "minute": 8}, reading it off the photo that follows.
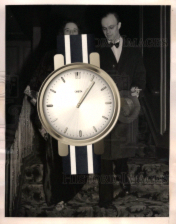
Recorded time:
{"hour": 1, "minute": 6}
